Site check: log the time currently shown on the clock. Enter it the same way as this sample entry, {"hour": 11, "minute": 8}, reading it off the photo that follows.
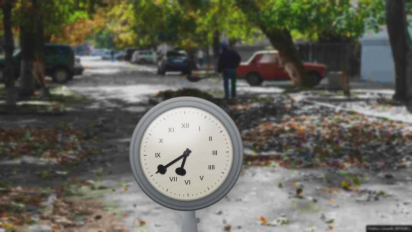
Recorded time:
{"hour": 6, "minute": 40}
